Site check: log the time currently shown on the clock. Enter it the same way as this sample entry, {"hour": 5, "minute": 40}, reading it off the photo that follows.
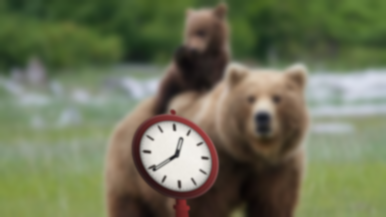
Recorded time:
{"hour": 12, "minute": 39}
